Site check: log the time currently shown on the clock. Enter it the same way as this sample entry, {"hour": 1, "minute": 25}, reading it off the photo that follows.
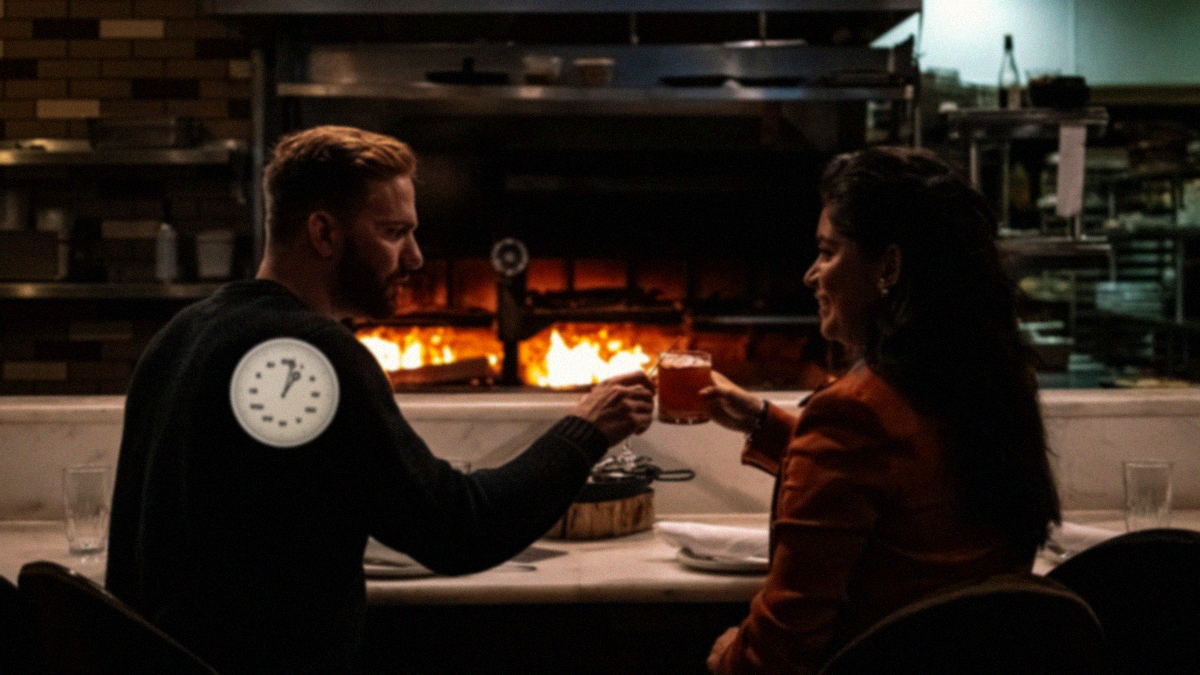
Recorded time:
{"hour": 1, "minute": 2}
